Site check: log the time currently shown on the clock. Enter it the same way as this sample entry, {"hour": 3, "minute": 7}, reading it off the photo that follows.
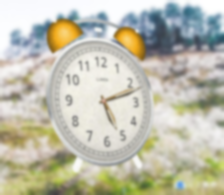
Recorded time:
{"hour": 5, "minute": 12}
